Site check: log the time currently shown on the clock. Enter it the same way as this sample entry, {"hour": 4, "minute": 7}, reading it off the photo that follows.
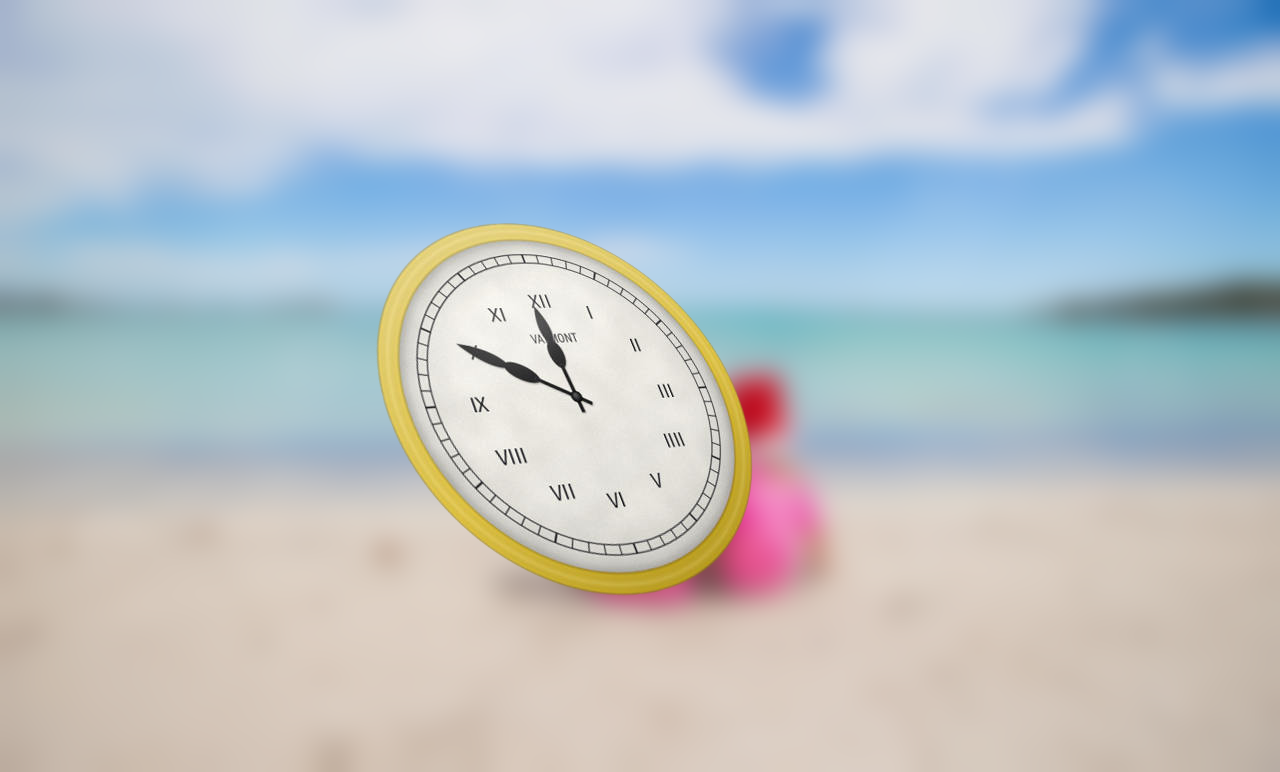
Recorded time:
{"hour": 11, "minute": 50}
